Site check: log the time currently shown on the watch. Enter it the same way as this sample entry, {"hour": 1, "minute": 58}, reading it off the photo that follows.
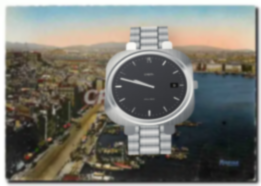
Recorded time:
{"hour": 9, "minute": 48}
